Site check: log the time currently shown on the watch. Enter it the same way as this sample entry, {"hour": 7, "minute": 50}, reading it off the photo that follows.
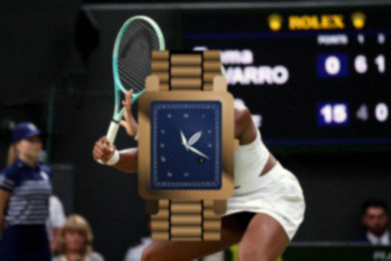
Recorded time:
{"hour": 11, "minute": 20}
